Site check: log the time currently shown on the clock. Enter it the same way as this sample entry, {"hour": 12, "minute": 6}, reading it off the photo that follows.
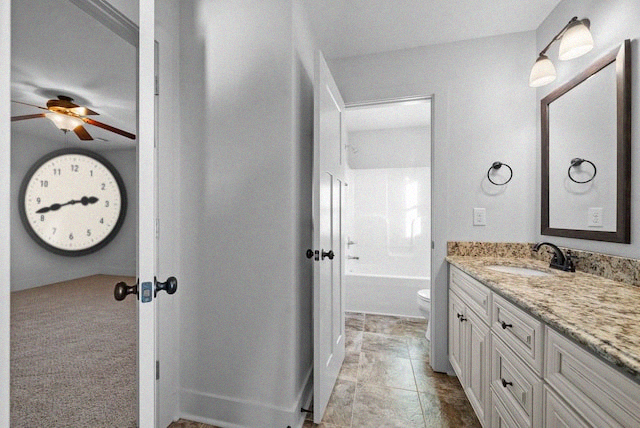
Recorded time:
{"hour": 2, "minute": 42}
